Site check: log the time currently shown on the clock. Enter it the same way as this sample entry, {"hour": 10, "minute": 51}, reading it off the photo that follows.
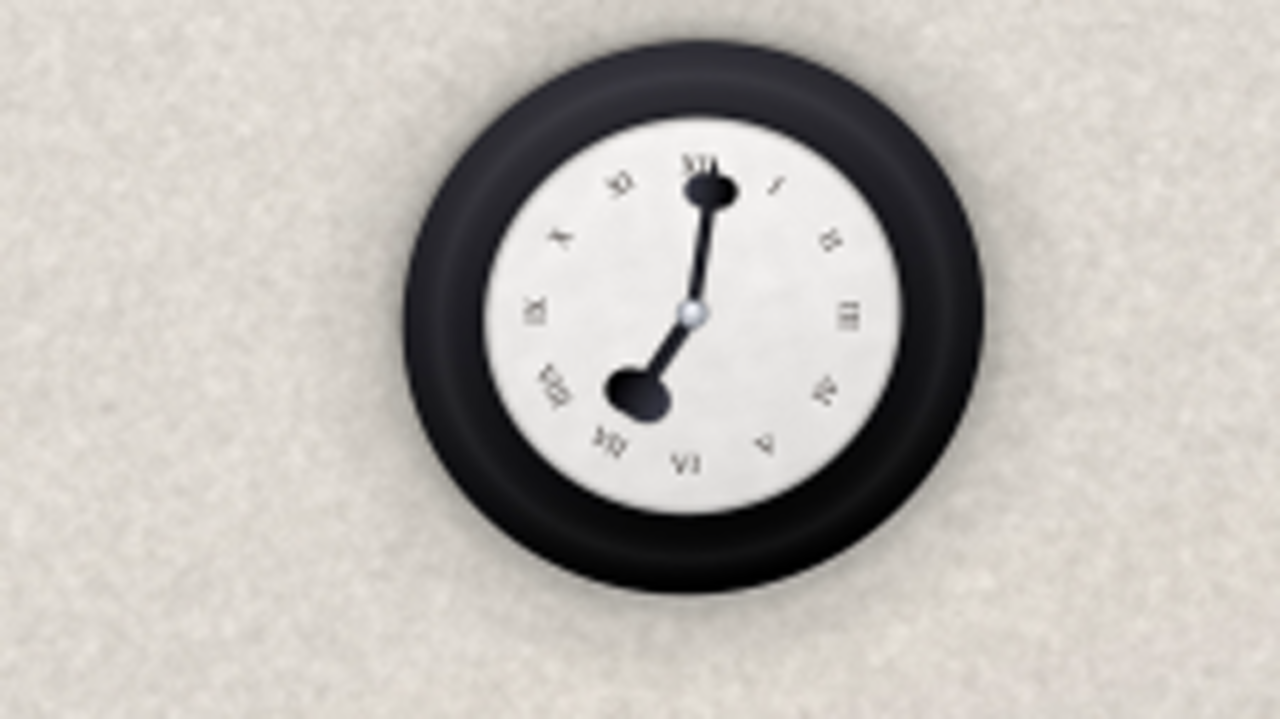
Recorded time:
{"hour": 7, "minute": 1}
